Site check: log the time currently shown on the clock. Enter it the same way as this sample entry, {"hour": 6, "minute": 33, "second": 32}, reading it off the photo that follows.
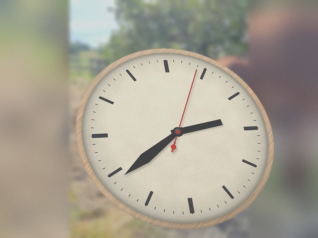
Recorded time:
{"hour": 2, "minute": 39, "second": 4}
